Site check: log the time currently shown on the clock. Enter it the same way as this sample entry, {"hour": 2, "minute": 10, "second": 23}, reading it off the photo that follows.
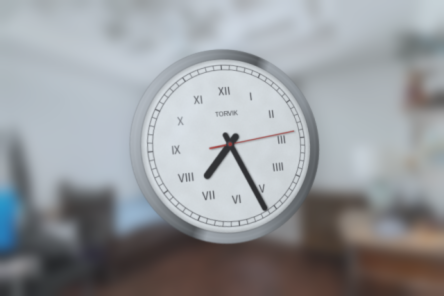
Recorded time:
{"hour": 7, "minute": 26, "second": 14}
